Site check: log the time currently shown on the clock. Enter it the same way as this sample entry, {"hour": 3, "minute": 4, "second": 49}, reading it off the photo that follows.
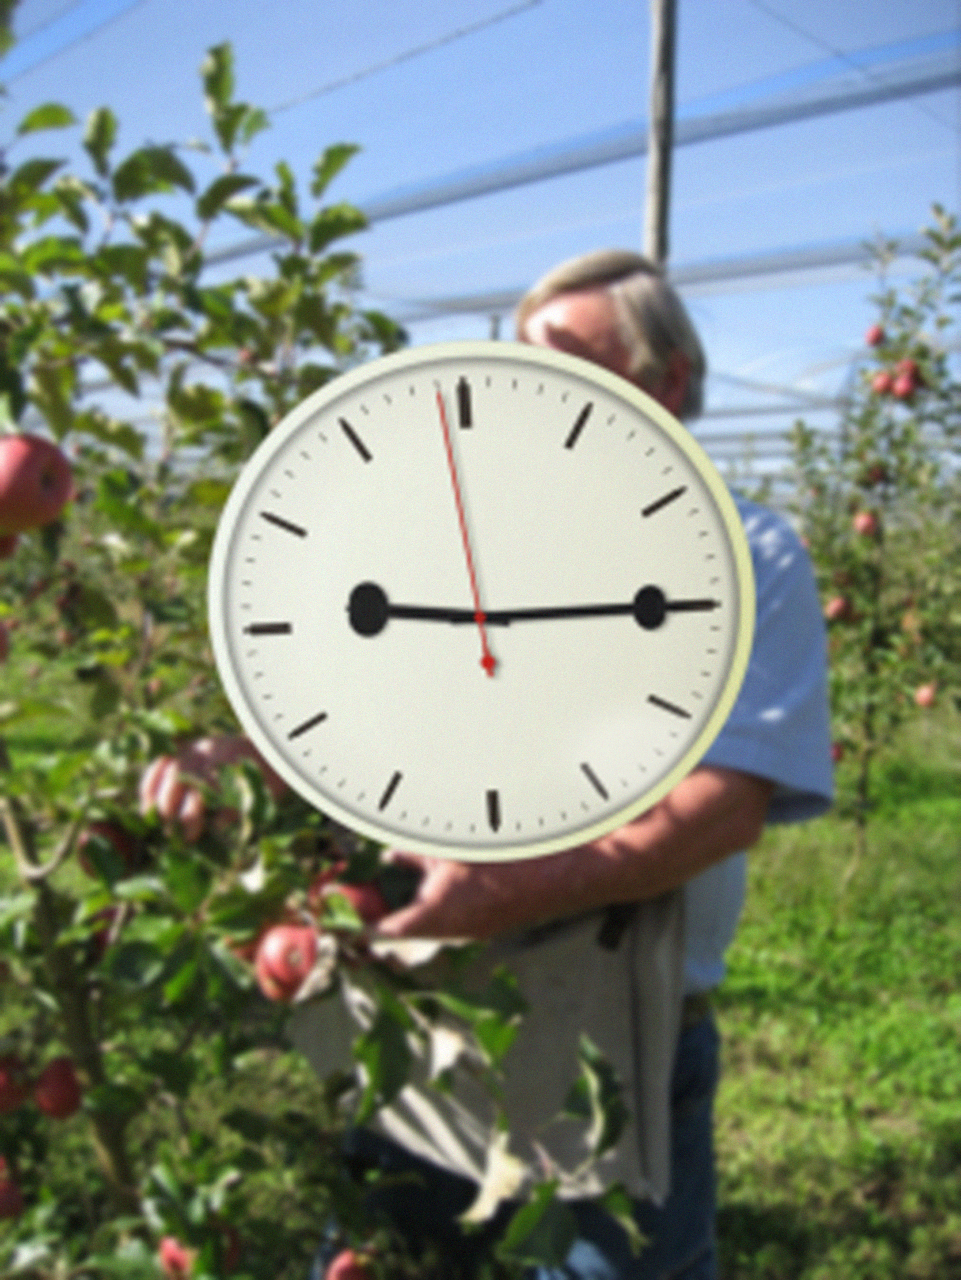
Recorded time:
{"hour": 9, "minute": 14, "second": 59}
